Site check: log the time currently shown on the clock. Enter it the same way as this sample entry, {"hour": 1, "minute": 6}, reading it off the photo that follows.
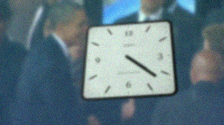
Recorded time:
{"hour": 4, "minute": 22}
